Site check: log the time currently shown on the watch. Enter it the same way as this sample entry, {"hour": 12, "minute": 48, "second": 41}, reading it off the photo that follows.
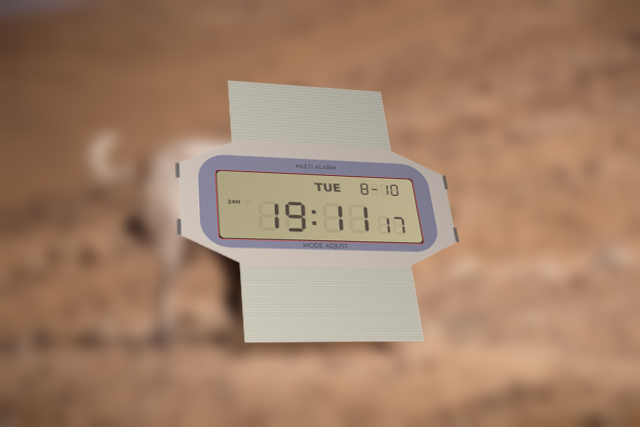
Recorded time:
{"hour": 19, "minute": 11, "second": 17}
